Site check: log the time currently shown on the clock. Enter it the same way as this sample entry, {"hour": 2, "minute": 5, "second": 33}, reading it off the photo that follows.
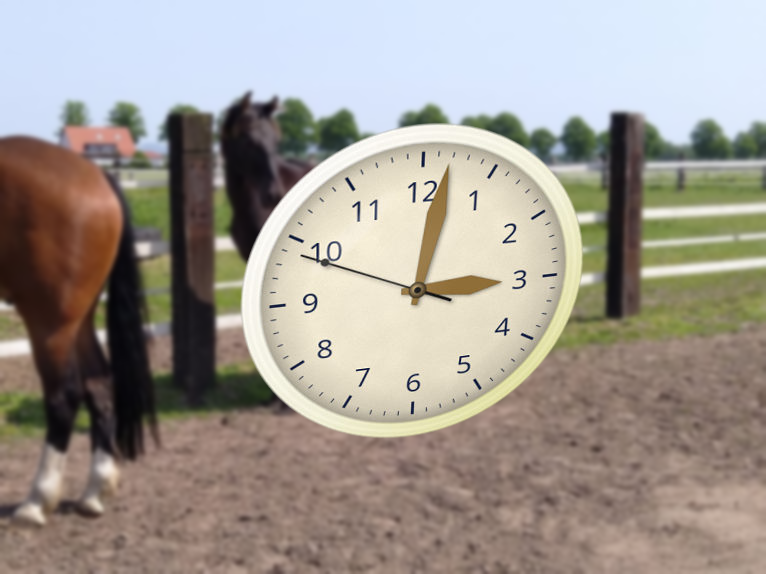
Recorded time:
{"hour": 3, "minute": 1, "second": 49}
